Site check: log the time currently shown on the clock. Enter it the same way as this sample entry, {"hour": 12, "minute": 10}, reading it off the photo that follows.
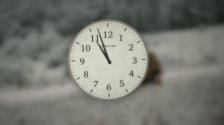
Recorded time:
{"hour": 10, "minute": 57}
